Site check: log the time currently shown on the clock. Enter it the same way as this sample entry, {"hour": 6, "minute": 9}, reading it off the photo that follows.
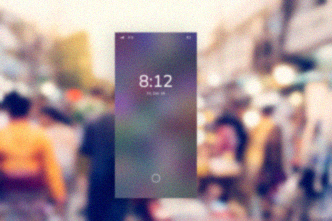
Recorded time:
{"hour": 8, "minute": 12}
